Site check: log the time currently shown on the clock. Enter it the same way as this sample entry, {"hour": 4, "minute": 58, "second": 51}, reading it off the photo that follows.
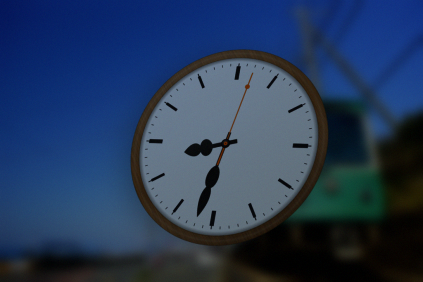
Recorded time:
{"hour": 8, "minute": 32, "second": 2}
